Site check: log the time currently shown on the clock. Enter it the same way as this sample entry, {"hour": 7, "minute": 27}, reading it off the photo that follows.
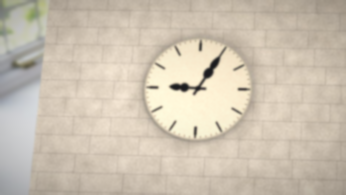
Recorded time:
{"hour": 9, "minute": 5}
